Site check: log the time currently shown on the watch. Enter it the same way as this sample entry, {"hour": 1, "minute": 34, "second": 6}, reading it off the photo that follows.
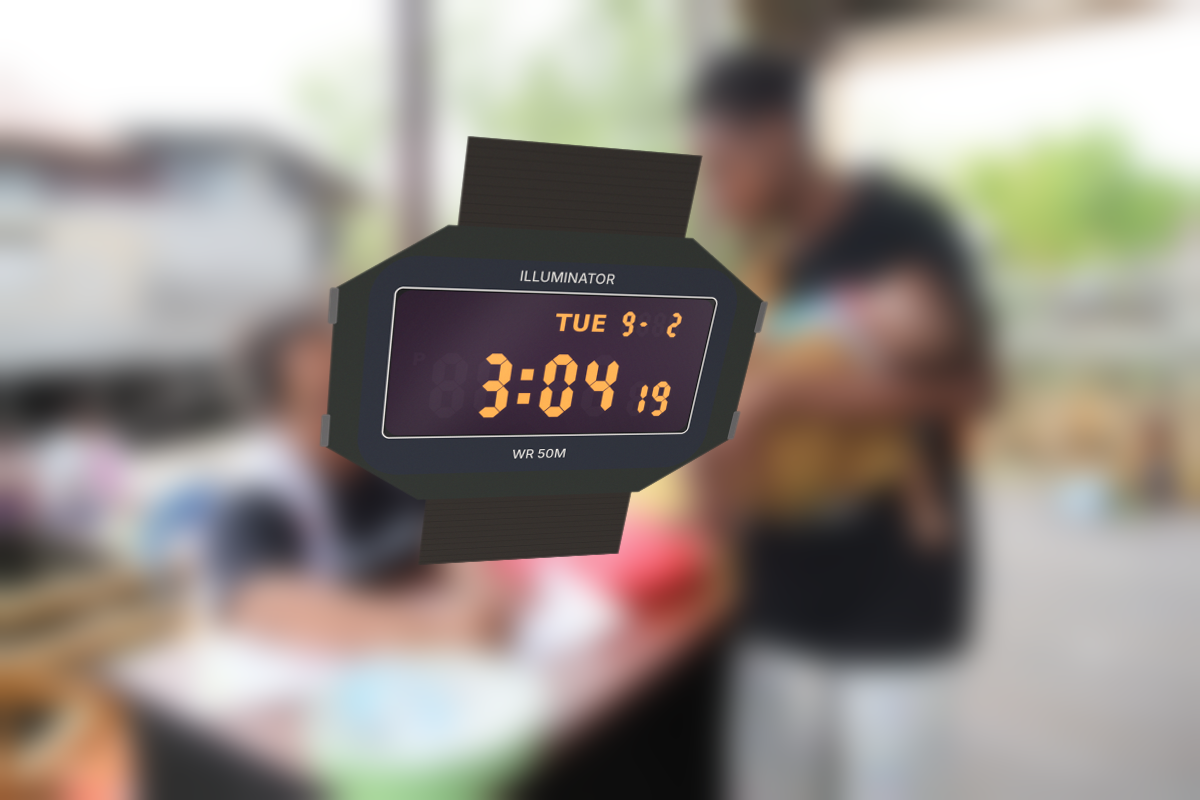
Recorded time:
{"hour": 3, "minute": 4, "second": 19}
